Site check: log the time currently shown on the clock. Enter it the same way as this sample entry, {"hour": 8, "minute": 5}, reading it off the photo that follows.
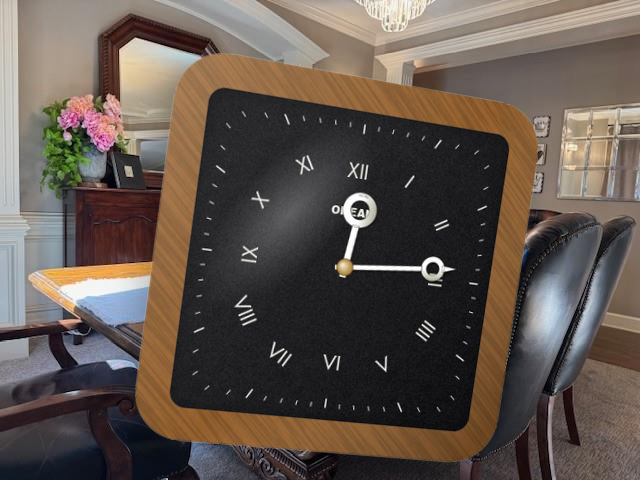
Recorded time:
{"hour": 12, "minute": 14}
